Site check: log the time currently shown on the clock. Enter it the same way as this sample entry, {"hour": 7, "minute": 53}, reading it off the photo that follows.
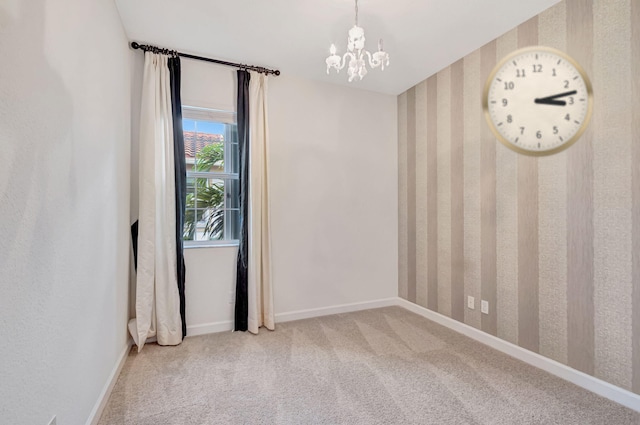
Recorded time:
{"hour": 3, "minute": 13}
